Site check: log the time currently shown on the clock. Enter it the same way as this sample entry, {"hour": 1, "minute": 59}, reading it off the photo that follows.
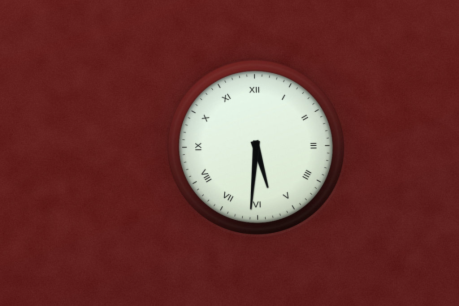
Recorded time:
{"hour": 5, "minute": 31}
